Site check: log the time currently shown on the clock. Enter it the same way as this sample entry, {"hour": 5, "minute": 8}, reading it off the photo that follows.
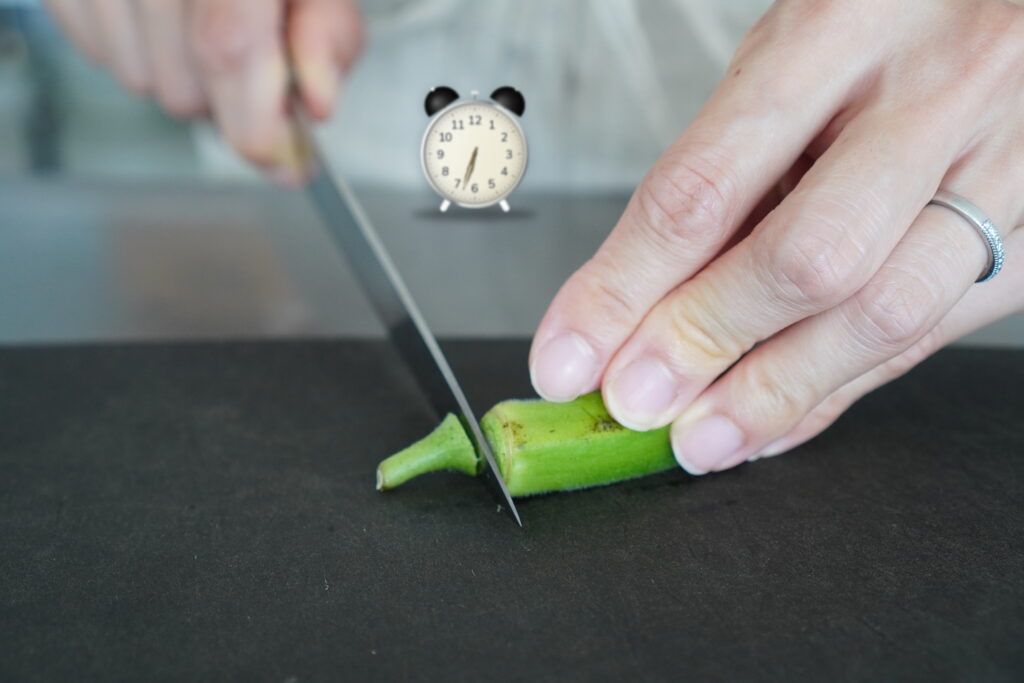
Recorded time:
{"hour": 6, "minute": 33}
